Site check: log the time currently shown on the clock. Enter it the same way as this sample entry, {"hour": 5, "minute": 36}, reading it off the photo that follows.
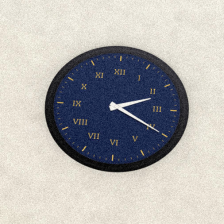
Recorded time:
{"hour": 2, "minute": 20}
